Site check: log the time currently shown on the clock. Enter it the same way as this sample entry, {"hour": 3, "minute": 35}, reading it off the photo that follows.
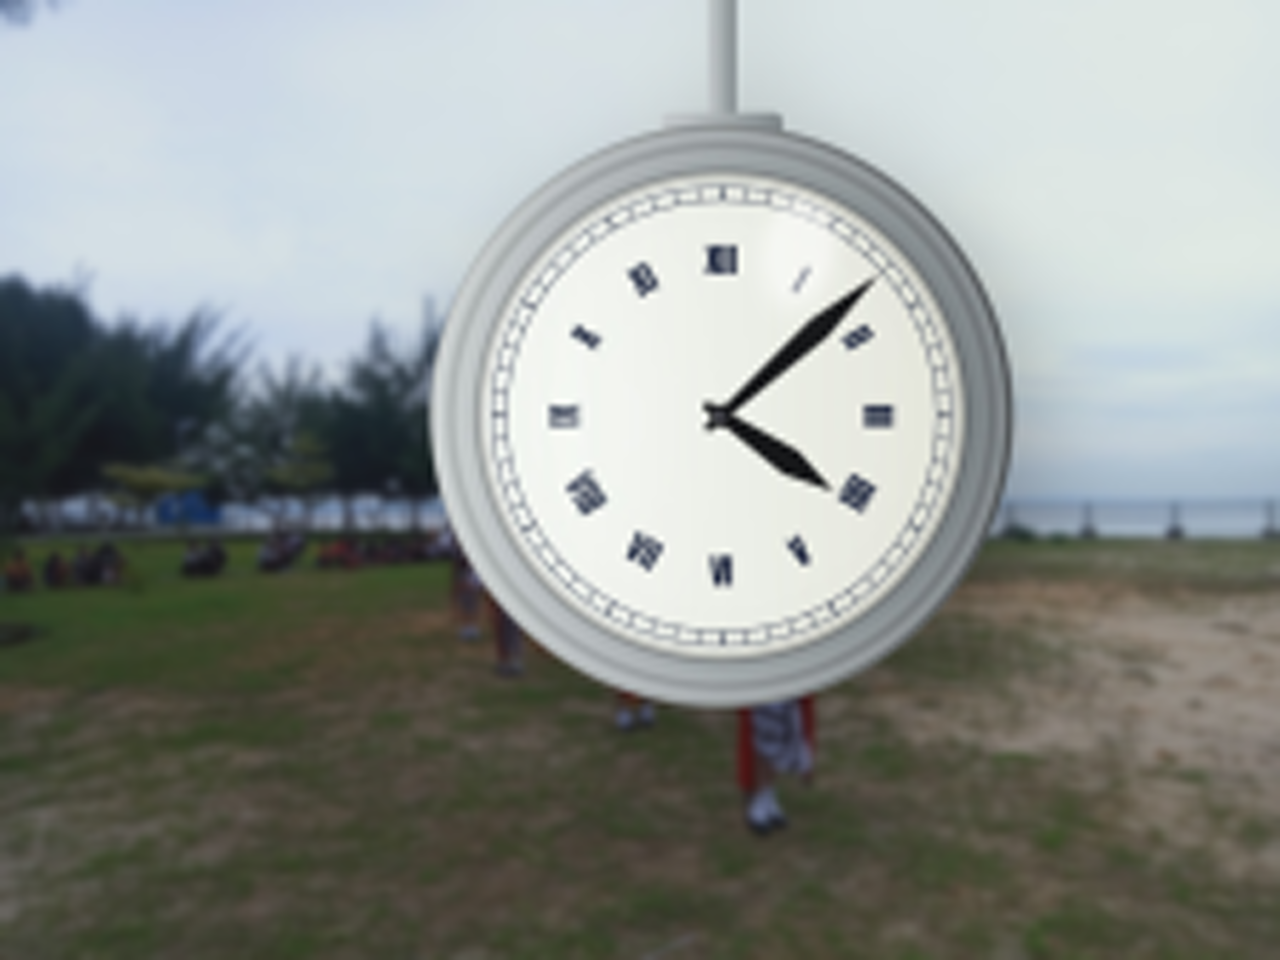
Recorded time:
{"hour": 4, "minute": 8}
